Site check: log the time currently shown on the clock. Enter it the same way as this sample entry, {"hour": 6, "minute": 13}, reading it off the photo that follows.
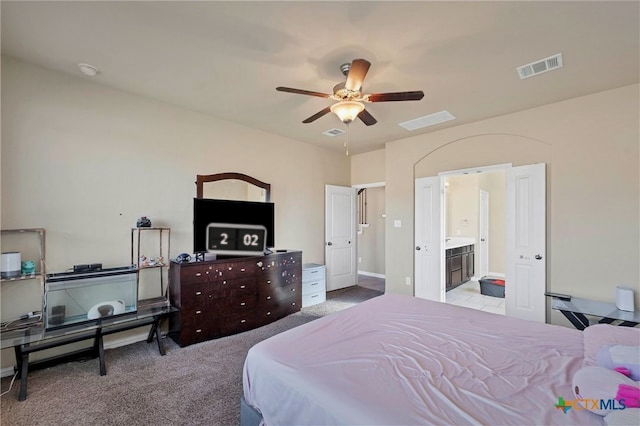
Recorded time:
{"hour": 2, "minute": 2}
